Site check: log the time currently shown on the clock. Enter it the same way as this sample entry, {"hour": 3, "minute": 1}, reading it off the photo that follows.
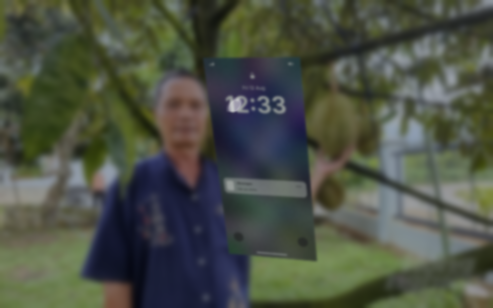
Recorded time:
{"hour": 12, "minute": 33}
